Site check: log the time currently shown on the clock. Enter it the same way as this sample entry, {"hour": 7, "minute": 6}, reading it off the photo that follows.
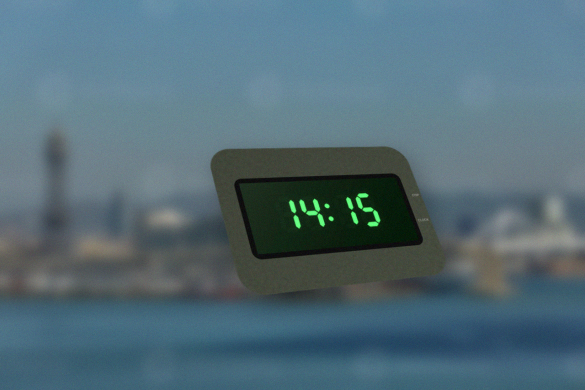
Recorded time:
{"hour": 14, "minute": 15}
